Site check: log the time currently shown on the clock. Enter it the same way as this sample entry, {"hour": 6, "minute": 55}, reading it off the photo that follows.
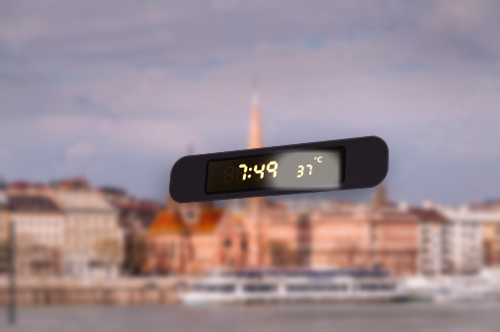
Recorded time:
{"hour": 7, "minute": 49}
